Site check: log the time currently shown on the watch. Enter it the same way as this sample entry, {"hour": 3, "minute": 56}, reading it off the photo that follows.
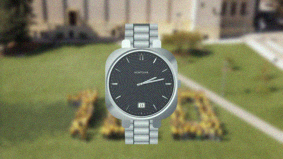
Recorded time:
{"hour": 2, "minute": 13}
